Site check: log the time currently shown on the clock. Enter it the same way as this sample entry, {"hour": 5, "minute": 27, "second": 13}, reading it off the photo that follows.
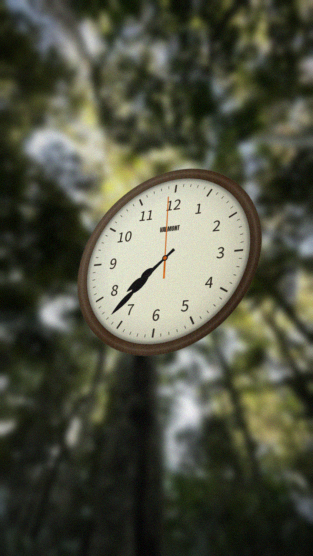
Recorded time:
{"hour": 7, "minute": 36, "second": 59}
